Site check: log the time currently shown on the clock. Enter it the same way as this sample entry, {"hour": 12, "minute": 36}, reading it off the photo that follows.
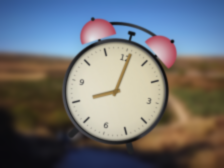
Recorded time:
{"hour": 8, "minute": 1}
